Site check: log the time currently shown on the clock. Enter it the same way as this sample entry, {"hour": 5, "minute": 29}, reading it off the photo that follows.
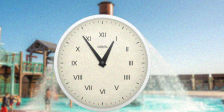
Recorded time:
{"hour": 12, "minute": 54}
